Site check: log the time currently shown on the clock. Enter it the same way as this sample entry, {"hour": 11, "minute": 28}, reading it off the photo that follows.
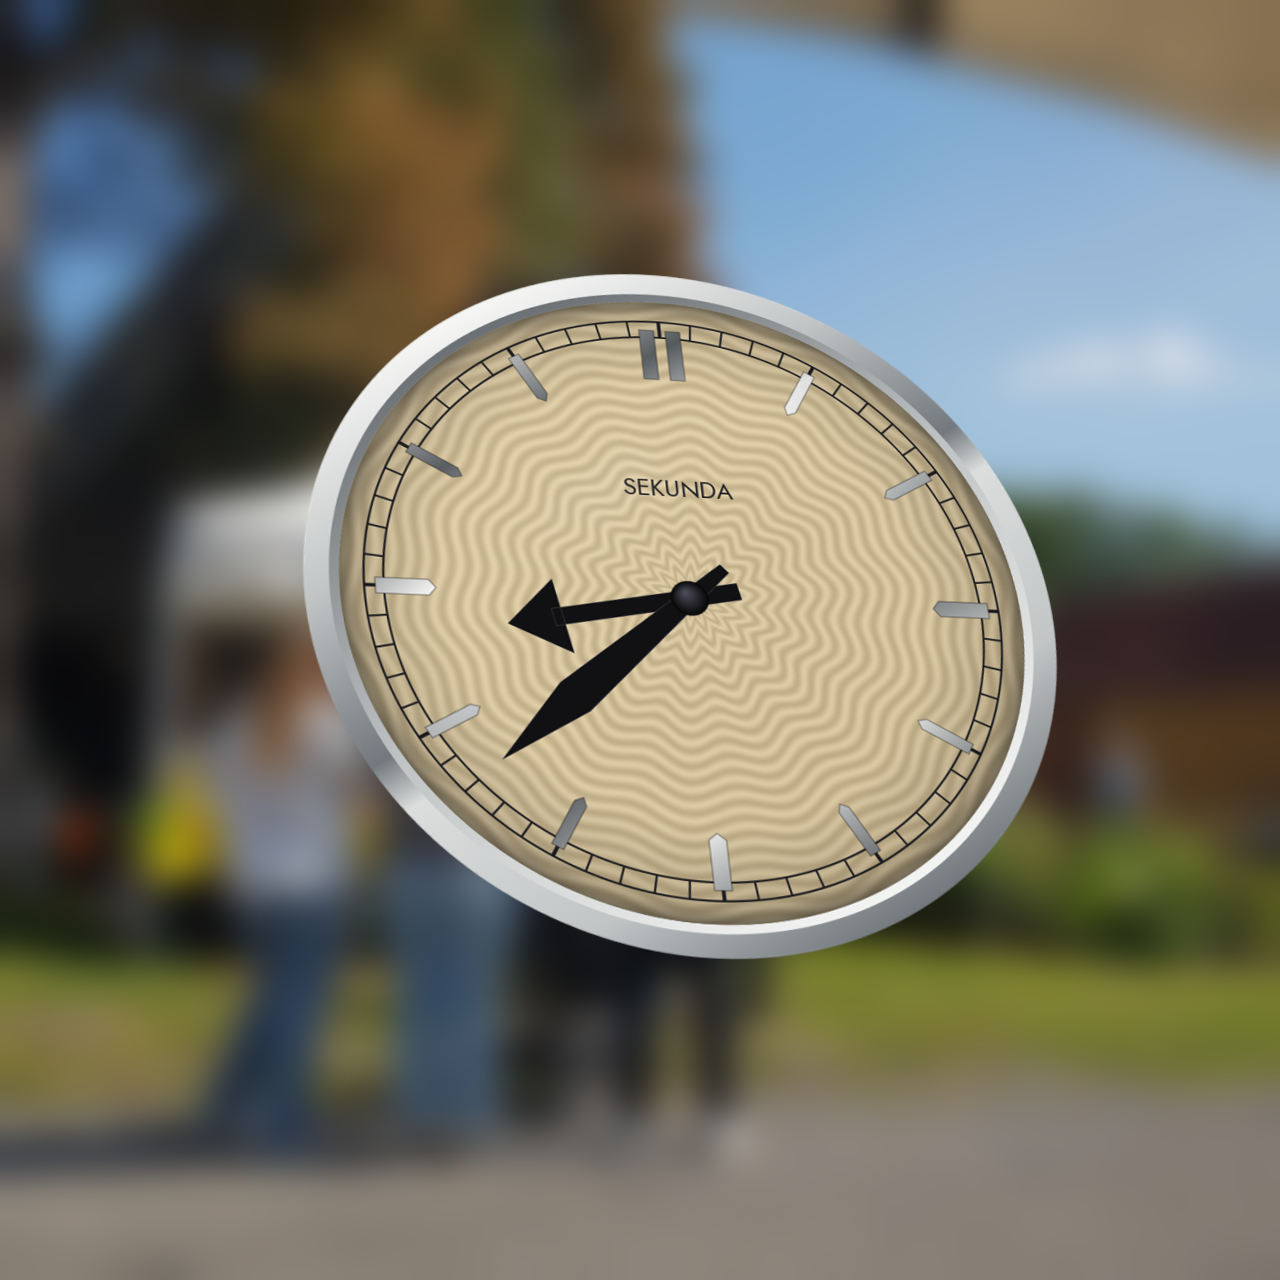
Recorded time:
{"hour": 8, "minute": 38}
